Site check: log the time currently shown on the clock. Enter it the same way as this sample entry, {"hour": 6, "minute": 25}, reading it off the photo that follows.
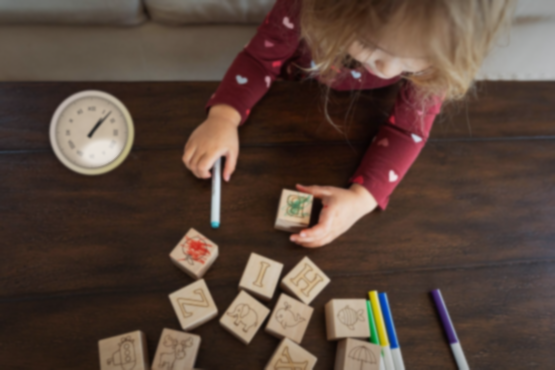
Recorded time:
{"hour": 1, "minute": 7}
